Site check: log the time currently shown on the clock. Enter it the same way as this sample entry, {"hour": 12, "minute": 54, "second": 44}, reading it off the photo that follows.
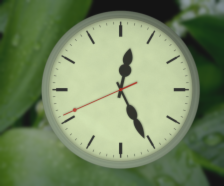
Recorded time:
{"hour": 12, "minute": 25, "second": 41}
